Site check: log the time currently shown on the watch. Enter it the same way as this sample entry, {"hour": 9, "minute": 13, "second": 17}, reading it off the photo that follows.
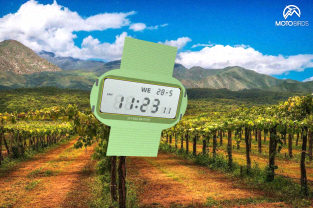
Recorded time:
{"hour": 11, "minute": 23, "second": 11}
